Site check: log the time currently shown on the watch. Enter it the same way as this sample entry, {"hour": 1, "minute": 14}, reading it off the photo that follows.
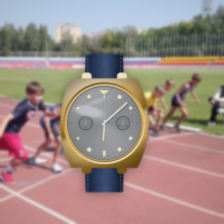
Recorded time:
{"hour": 6, "minute": 8}
